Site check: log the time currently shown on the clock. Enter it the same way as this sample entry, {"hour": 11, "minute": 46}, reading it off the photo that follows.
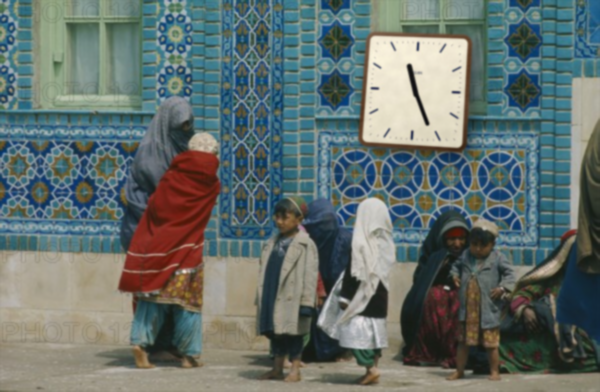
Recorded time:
{"hour": 11, "minute": 26}
